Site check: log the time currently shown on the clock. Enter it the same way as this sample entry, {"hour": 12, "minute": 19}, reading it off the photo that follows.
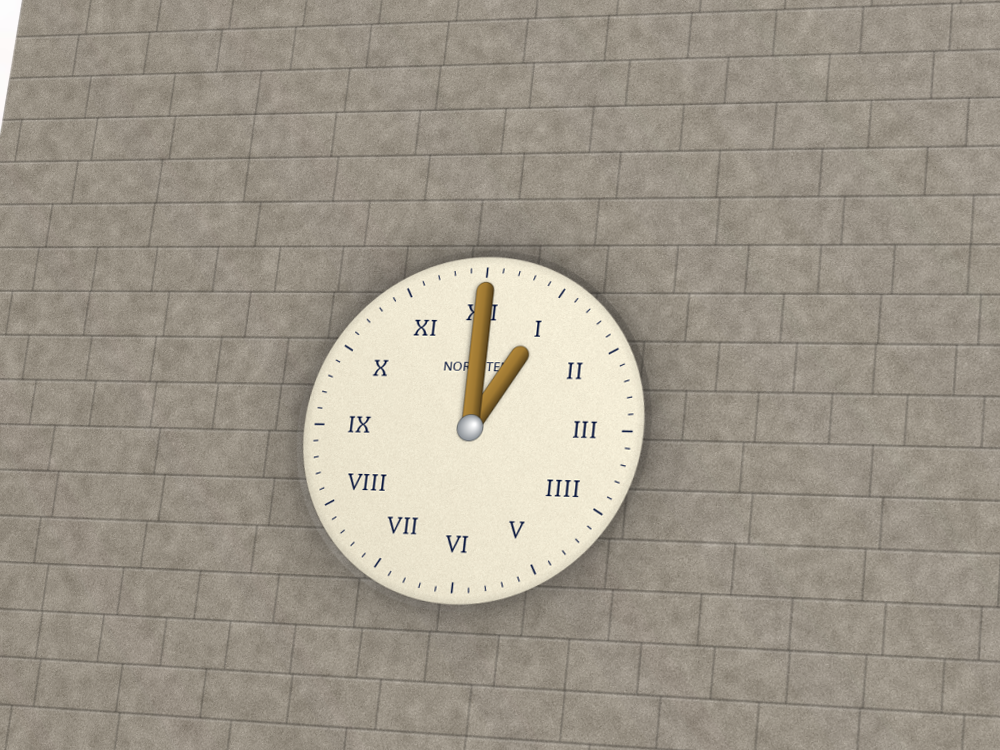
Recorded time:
{"hour": 1, "minute": 0}
